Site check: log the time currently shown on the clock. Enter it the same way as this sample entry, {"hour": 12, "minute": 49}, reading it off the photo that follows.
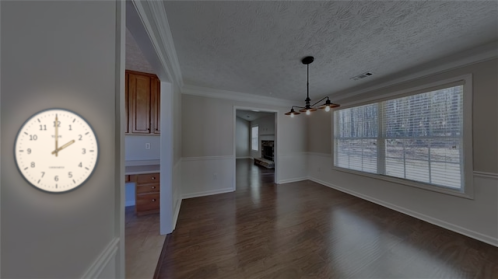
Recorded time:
{"hour": 2, "minute": 0}
